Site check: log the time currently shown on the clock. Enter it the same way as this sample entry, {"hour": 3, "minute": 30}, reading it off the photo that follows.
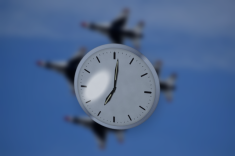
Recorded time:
{"hour": 7, "minute": 1}
